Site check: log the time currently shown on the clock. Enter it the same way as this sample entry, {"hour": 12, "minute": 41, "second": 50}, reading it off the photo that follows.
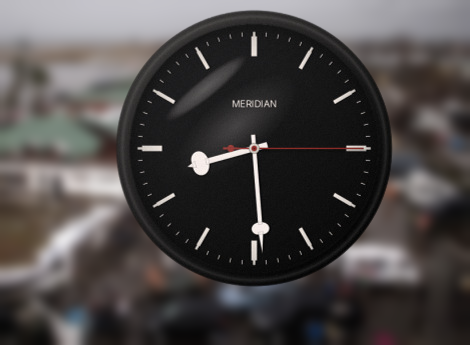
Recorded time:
{"hour": 8, "minute": 29, "second": 15}
